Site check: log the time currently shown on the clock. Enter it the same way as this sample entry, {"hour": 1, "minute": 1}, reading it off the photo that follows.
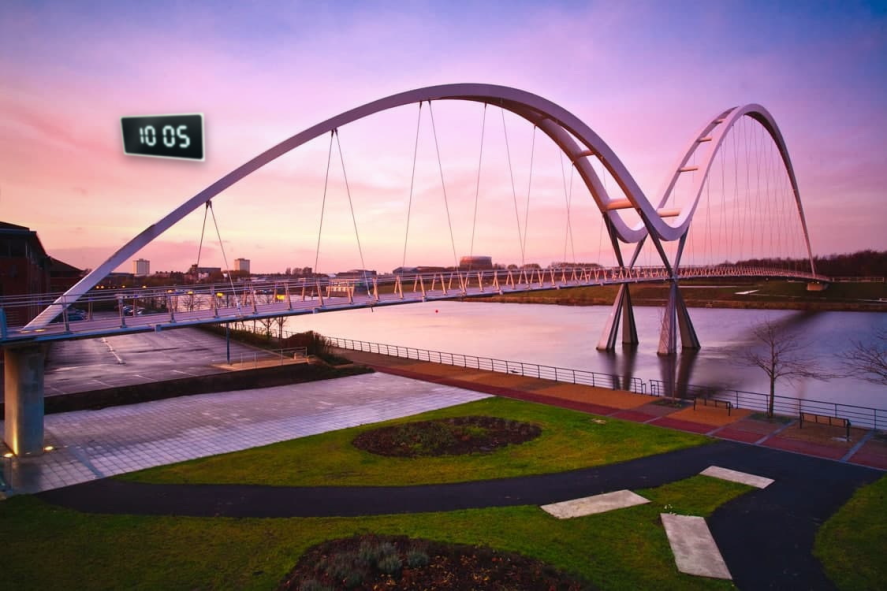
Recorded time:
{"hour": 10, "minute": 5}
